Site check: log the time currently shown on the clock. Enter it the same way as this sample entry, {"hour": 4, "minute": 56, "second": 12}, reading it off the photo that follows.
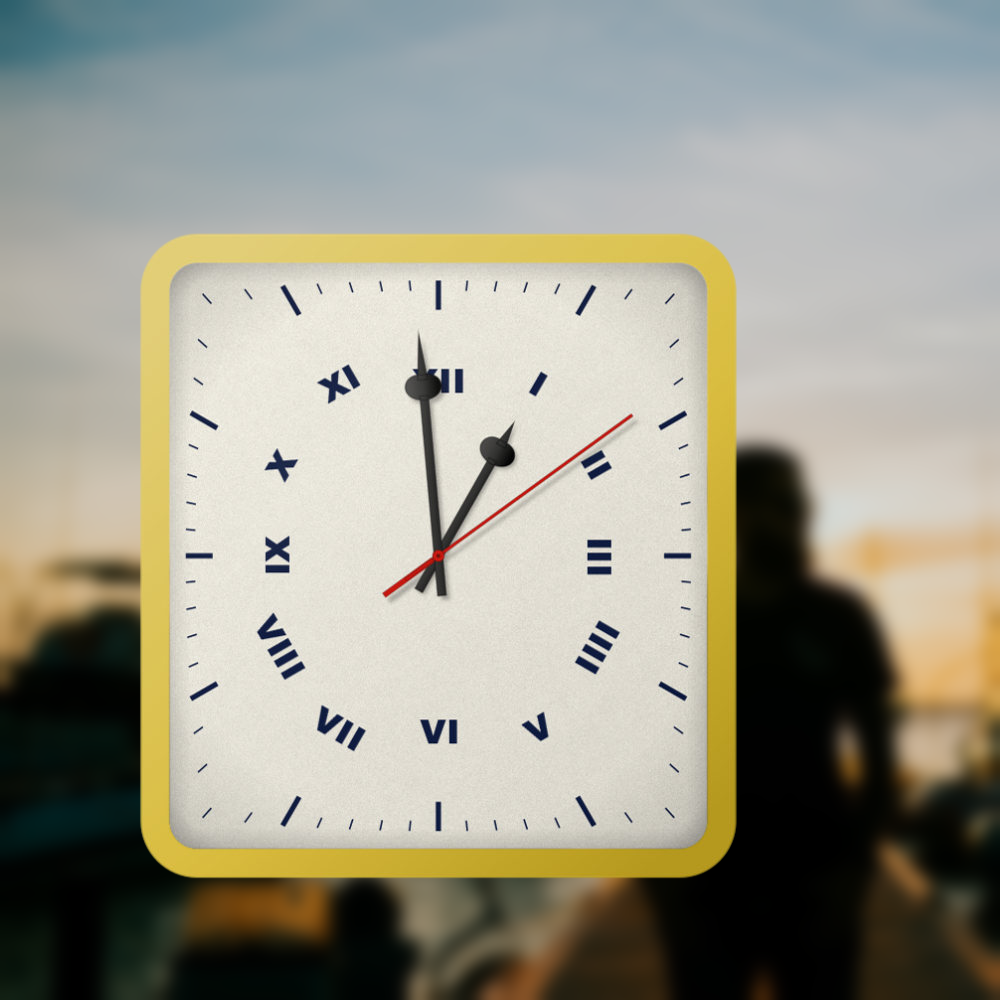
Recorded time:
{"hour": 12, "minute": 59, "second": 9}
